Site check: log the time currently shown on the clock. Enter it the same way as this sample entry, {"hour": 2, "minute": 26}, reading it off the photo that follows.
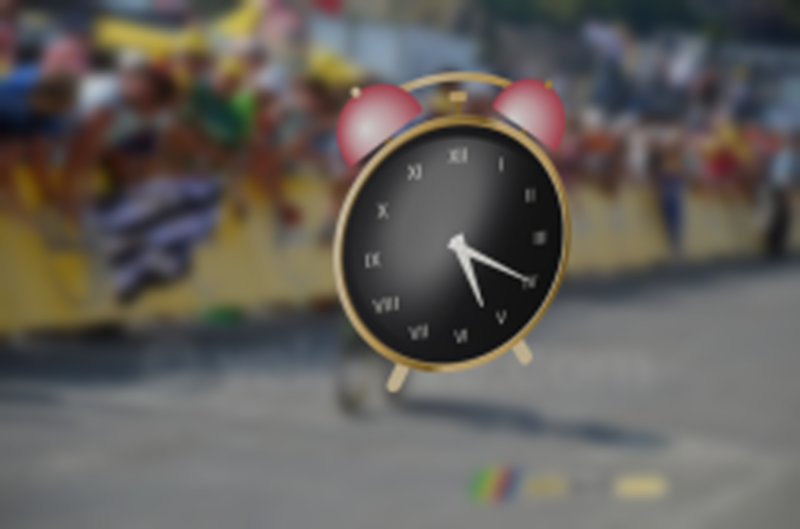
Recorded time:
{"hour": 5, "minute": 20}
